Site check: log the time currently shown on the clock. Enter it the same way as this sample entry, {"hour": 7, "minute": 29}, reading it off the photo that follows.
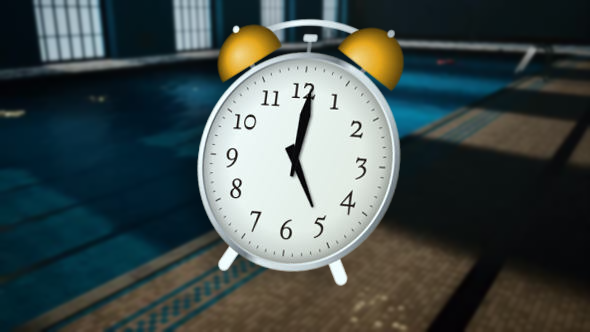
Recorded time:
{"hour": 5, "minute": 1}
